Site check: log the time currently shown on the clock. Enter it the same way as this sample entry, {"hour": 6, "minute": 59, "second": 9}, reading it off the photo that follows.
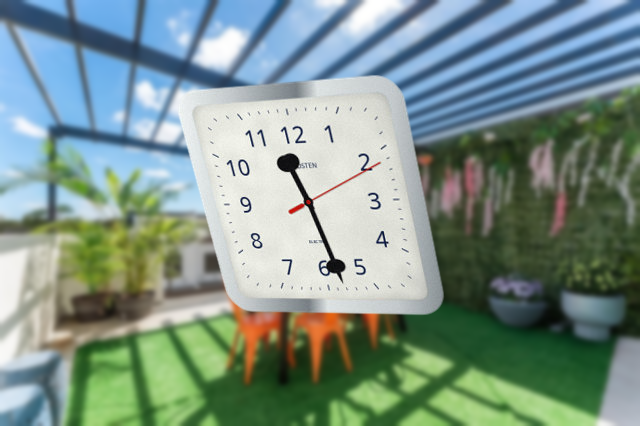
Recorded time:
{"hour": 11, "minute": 28, "second": 11}
